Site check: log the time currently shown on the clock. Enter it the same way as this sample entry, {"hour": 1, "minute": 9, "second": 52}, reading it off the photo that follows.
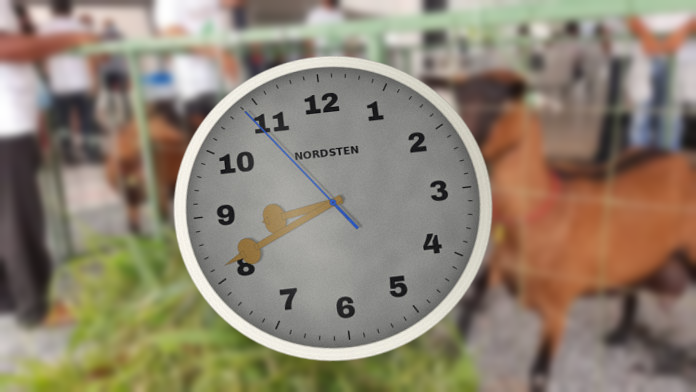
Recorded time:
{"hour": 8, "minute": 40, "second": 54}
